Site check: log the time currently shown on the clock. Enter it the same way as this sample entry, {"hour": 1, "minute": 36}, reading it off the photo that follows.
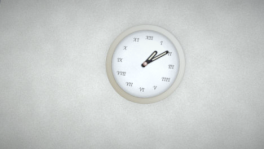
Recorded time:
{"hour": 1, "minute": 9}
